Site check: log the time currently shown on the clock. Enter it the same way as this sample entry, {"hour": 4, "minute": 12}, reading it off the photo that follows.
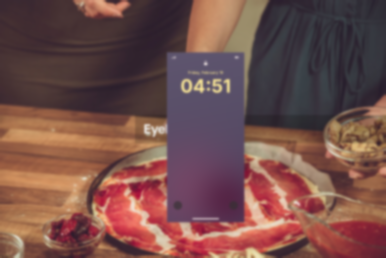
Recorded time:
{"hour": 4, "minute": 51}
